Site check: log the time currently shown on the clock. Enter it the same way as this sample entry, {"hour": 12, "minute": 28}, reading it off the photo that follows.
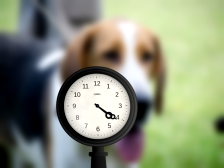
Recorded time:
{"hour": 4, "minute": 21}
